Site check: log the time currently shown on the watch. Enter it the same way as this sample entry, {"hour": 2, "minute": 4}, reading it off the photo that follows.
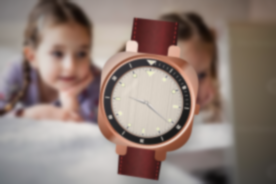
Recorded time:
{"hour": 9, "minute": 21}
